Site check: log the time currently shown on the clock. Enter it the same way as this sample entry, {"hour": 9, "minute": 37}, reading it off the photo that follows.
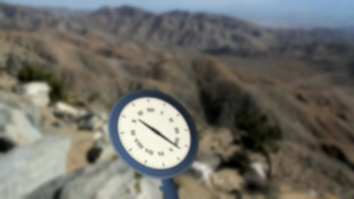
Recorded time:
{"hour": 10, "minute": 22}
